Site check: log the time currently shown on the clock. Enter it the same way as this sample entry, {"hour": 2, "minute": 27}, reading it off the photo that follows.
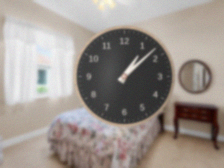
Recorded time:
{"hour": 1, "minute": 8}
